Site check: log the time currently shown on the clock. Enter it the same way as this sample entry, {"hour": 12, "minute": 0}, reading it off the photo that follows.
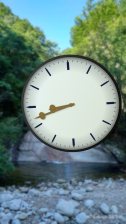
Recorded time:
{"hour": 8, "minute": 42}
